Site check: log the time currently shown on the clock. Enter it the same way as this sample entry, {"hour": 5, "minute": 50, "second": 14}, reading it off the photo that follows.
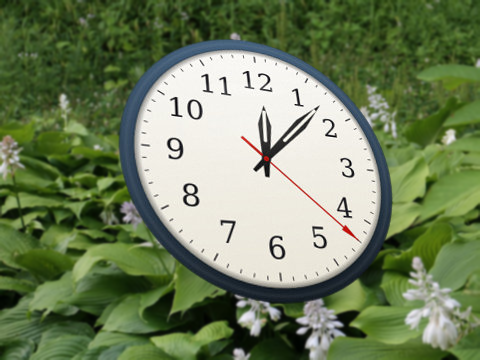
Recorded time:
{"hour": 12, "minute": 7, "second": 22}
